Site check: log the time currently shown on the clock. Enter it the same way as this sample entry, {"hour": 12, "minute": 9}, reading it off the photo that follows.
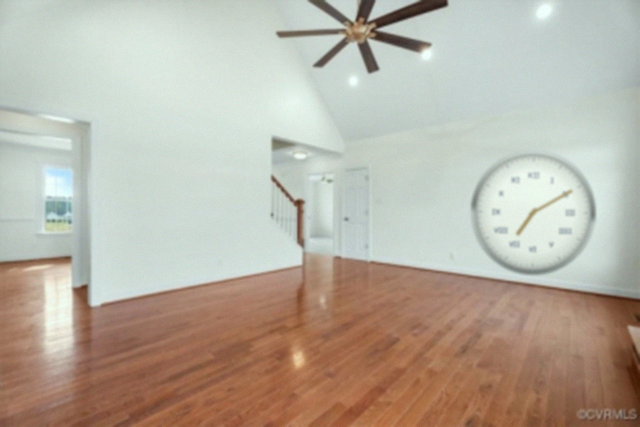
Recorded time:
{"hour": 7, "minute": 10}
